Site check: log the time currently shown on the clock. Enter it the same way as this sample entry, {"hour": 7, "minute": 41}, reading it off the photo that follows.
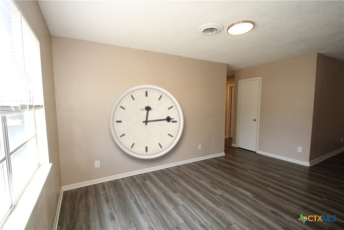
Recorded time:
{"hour": 12, "minute": 14}
